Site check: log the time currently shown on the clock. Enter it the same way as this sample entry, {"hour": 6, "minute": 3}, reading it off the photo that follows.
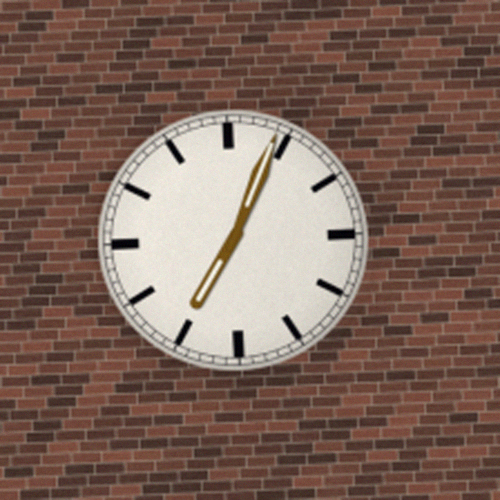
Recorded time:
{"hour": 7, "minute": 4}
